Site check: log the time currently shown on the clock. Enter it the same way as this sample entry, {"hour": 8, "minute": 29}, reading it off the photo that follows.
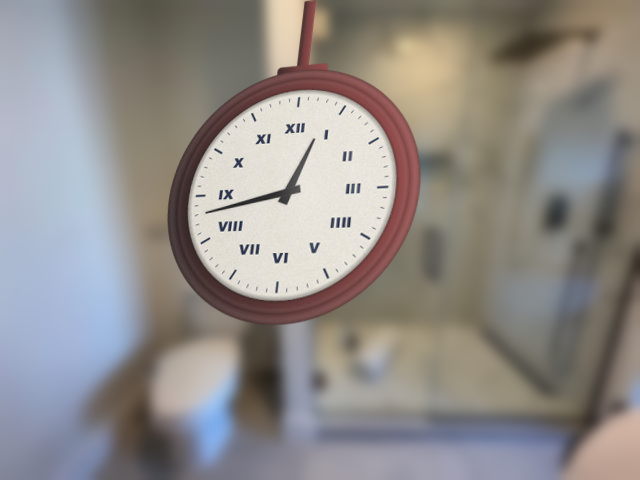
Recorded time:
{"hour": 12, "minute": 43}
